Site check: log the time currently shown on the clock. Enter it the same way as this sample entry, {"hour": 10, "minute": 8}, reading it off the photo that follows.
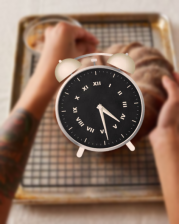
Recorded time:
{"hour": 4, "minute": 29}
